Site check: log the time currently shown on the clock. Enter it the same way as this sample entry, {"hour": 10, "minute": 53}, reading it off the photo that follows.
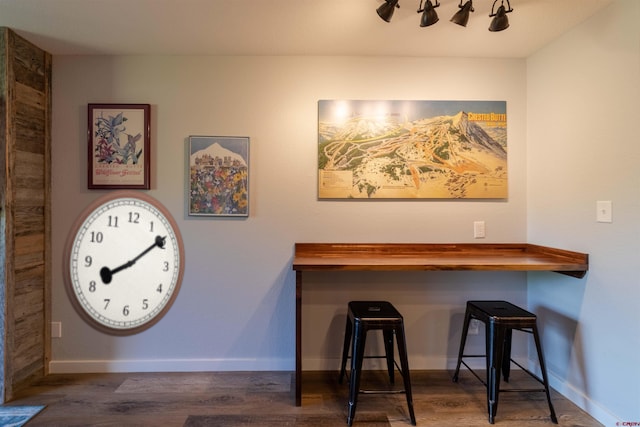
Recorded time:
{"hour": 8, "minute": 9}
